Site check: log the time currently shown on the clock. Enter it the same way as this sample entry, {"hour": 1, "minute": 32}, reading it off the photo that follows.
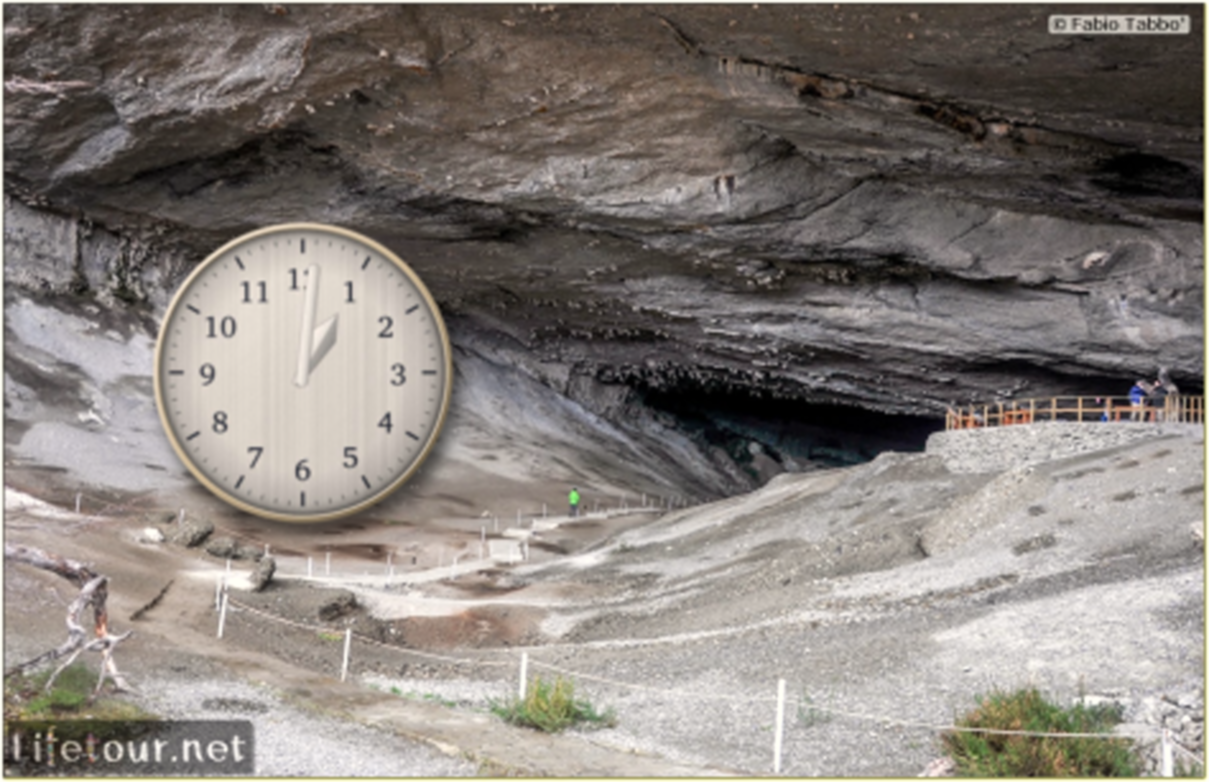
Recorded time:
{"hour": 1, "minute": 1}
